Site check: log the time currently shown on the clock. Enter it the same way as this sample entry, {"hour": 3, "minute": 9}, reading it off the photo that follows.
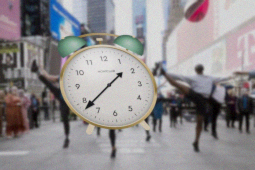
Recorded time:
{"hour": 1, "minute": 38}
